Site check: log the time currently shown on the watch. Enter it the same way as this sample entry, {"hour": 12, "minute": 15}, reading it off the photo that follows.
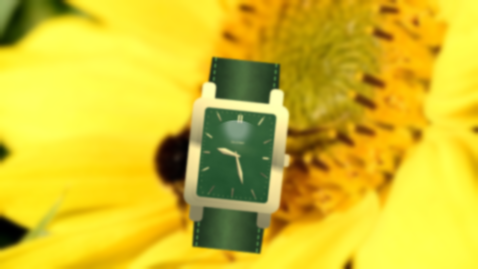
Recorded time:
{"hour": 9, "minute": 27}
